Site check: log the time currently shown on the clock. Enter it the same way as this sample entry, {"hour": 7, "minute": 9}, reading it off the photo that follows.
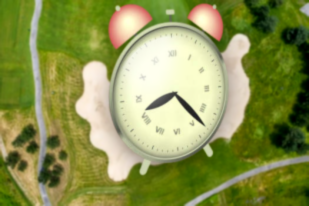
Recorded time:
{"hour": 8, "minute": 23}
